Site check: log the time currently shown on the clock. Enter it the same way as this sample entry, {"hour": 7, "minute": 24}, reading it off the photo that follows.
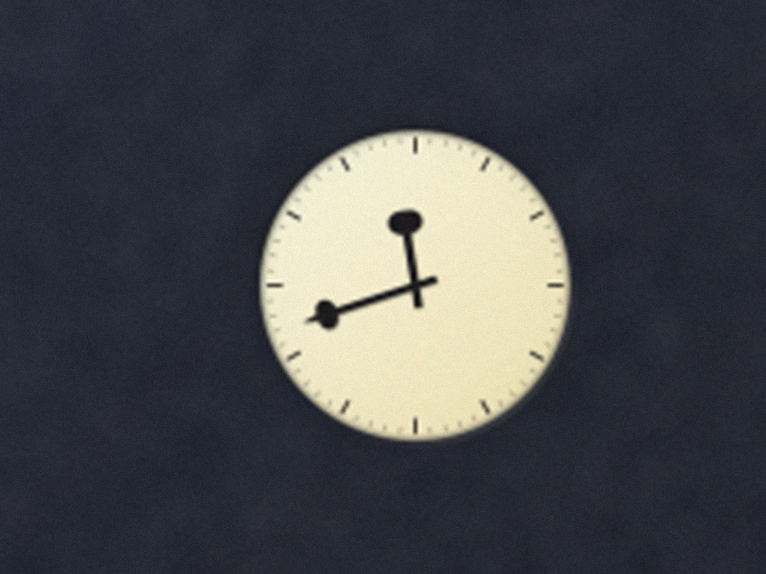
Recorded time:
{"hour": 11, "minute": 42}
